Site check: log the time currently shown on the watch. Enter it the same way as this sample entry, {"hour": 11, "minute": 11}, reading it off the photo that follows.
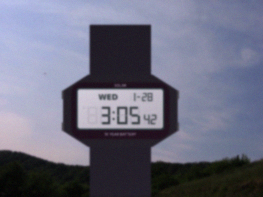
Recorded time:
{"hour": 3, "minute": 5}
